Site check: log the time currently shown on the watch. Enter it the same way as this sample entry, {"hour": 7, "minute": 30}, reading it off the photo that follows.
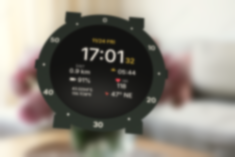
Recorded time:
{"hour": 17, "minute": 1}
